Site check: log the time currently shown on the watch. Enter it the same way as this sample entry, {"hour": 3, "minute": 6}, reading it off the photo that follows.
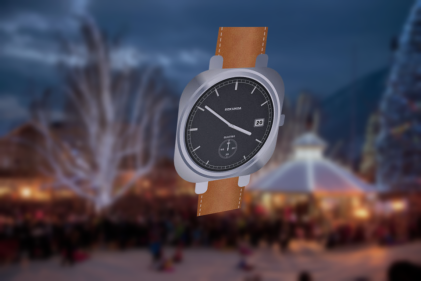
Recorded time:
{"hour": 3, "minute": 51}
